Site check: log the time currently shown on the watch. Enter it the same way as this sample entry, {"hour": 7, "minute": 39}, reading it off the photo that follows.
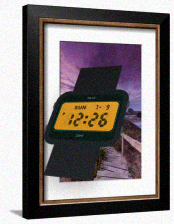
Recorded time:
{"hour": 12, "minute": 26}
